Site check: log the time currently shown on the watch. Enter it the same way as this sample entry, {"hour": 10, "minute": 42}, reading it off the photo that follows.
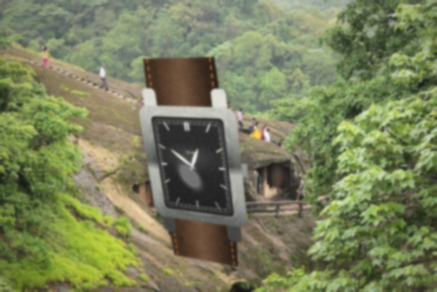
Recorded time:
{"hour": 12, "minute": 51}
